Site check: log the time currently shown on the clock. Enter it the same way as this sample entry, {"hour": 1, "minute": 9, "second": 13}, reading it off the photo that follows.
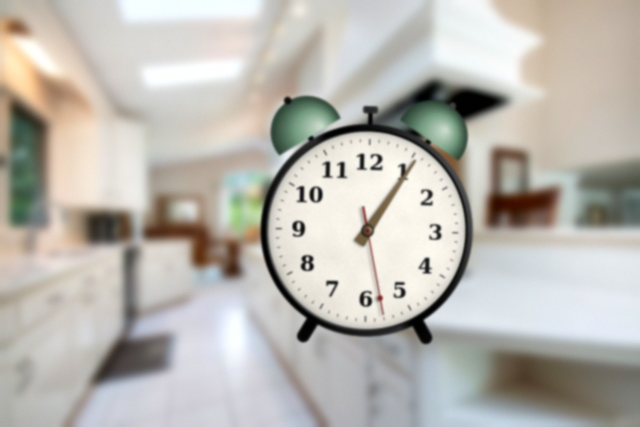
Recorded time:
{"hour": 1, "minute": 5, "second": 28}
